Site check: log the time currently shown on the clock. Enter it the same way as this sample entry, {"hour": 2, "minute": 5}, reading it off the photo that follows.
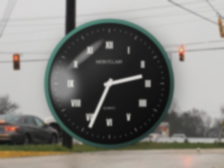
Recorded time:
{"hour": 2, "minute": 34}
